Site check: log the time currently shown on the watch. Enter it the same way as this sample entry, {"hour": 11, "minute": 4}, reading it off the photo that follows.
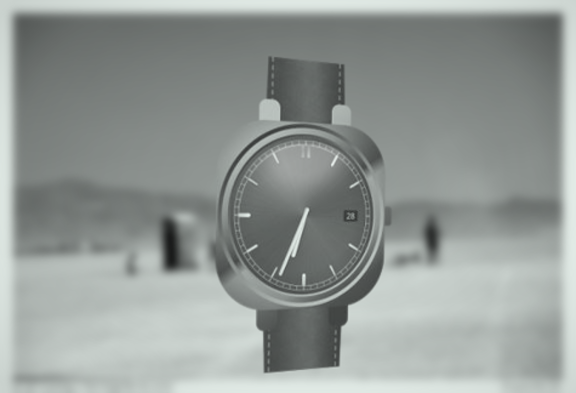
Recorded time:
{"hour": 6, "minute": 34}
